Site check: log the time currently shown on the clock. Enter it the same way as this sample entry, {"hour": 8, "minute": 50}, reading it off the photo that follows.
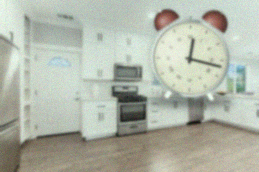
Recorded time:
{"hour": 12, "minute": 17}
